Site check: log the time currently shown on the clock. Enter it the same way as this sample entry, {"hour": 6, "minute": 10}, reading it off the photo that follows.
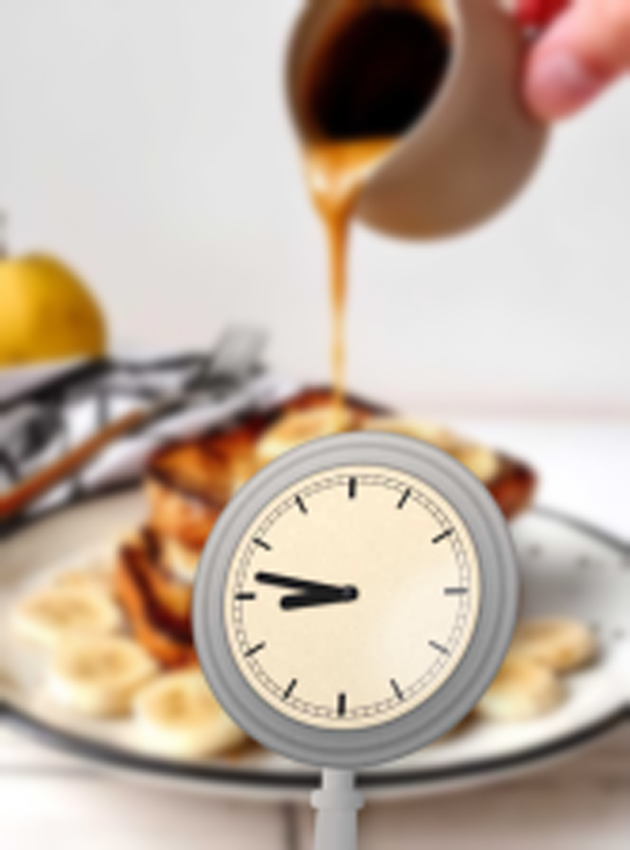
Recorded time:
{"hour": 8, "minute": 47}
